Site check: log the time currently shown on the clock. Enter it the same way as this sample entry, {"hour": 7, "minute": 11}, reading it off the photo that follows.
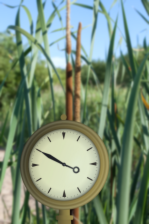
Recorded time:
{"hour": 3, "minute": 50}
